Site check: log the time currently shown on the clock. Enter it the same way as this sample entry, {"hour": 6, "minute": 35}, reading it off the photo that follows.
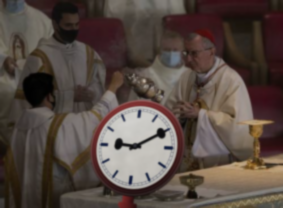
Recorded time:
{"hour": 9, "minute": 10}
